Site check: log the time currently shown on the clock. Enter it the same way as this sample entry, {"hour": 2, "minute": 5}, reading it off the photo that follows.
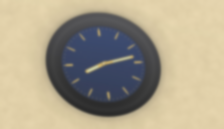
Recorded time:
{"hour": 8, "minute": 13}
